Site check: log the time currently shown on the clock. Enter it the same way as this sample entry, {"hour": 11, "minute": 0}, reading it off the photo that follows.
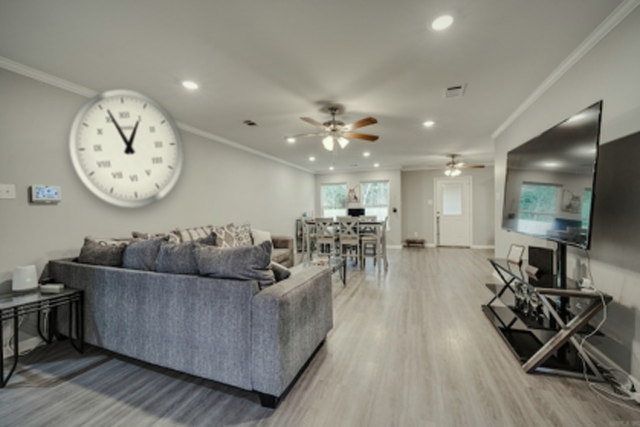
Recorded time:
{"hour": 12, "minute": 56}
